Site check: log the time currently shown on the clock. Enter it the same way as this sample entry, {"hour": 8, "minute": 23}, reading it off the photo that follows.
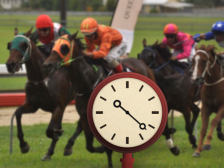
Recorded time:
{"hour": 10, "minute": 22}
